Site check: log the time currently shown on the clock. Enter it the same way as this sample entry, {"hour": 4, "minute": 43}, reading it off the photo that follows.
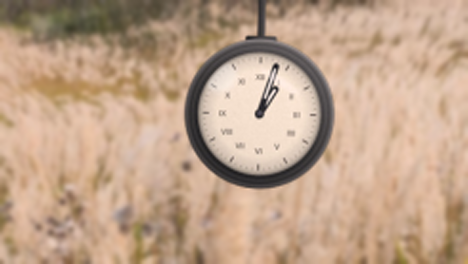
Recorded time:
{"hour": 1, "minute": 3}
